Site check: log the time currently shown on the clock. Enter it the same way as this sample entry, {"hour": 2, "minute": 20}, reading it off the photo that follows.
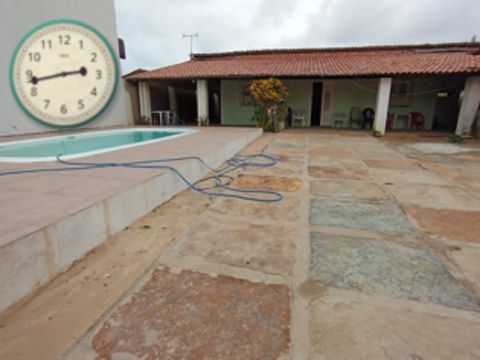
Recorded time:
{"hour": 2, "minute": 43}
